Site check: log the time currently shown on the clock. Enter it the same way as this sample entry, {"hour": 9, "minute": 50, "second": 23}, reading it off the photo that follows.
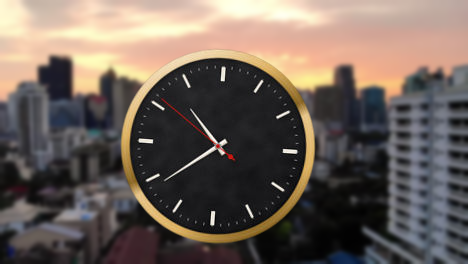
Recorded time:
{"hour": 10, "minute": 38, "second": 51}
